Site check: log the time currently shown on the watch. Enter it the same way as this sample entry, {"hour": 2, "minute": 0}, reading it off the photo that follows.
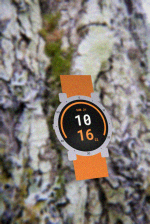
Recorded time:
{"hour": 10, "minute": 16}
